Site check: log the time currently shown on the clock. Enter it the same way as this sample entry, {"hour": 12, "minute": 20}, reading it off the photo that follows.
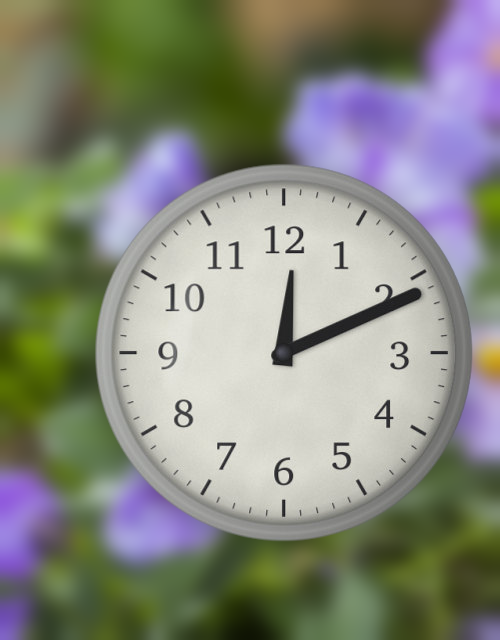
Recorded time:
{"hour": 12, "minute": 11}
